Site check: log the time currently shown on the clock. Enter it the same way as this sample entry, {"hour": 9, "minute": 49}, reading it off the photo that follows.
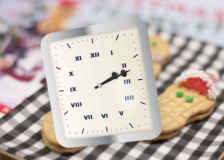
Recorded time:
{"hour": 2, "minute": 12}
